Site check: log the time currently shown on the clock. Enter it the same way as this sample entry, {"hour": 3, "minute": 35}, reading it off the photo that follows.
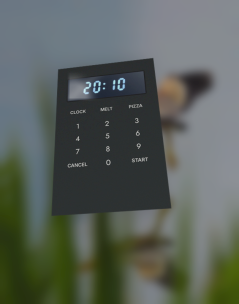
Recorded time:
{"hour": 20, "minute": 10}
